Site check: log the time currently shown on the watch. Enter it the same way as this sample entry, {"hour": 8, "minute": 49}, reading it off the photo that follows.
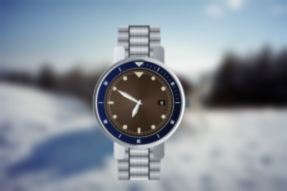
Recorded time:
{"hour": 6, "minute": 50}
